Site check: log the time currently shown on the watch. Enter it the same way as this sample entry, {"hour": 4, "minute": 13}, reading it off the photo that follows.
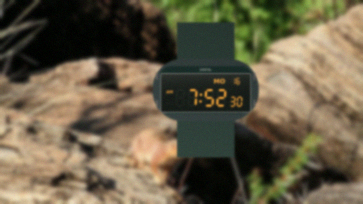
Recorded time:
{"hour": 7, "minute": 52}
